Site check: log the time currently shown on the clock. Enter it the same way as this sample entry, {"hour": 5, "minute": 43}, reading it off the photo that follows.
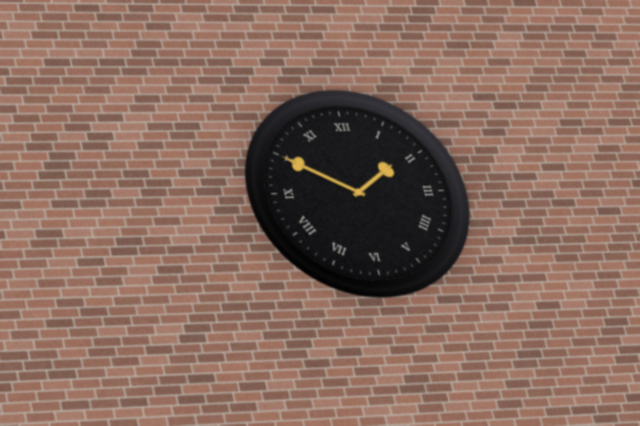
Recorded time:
{"hour": 1, "minute": 50}
